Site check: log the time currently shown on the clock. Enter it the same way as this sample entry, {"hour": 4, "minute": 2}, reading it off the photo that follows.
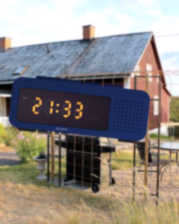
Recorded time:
{"hour": 21, "minute": 33}
